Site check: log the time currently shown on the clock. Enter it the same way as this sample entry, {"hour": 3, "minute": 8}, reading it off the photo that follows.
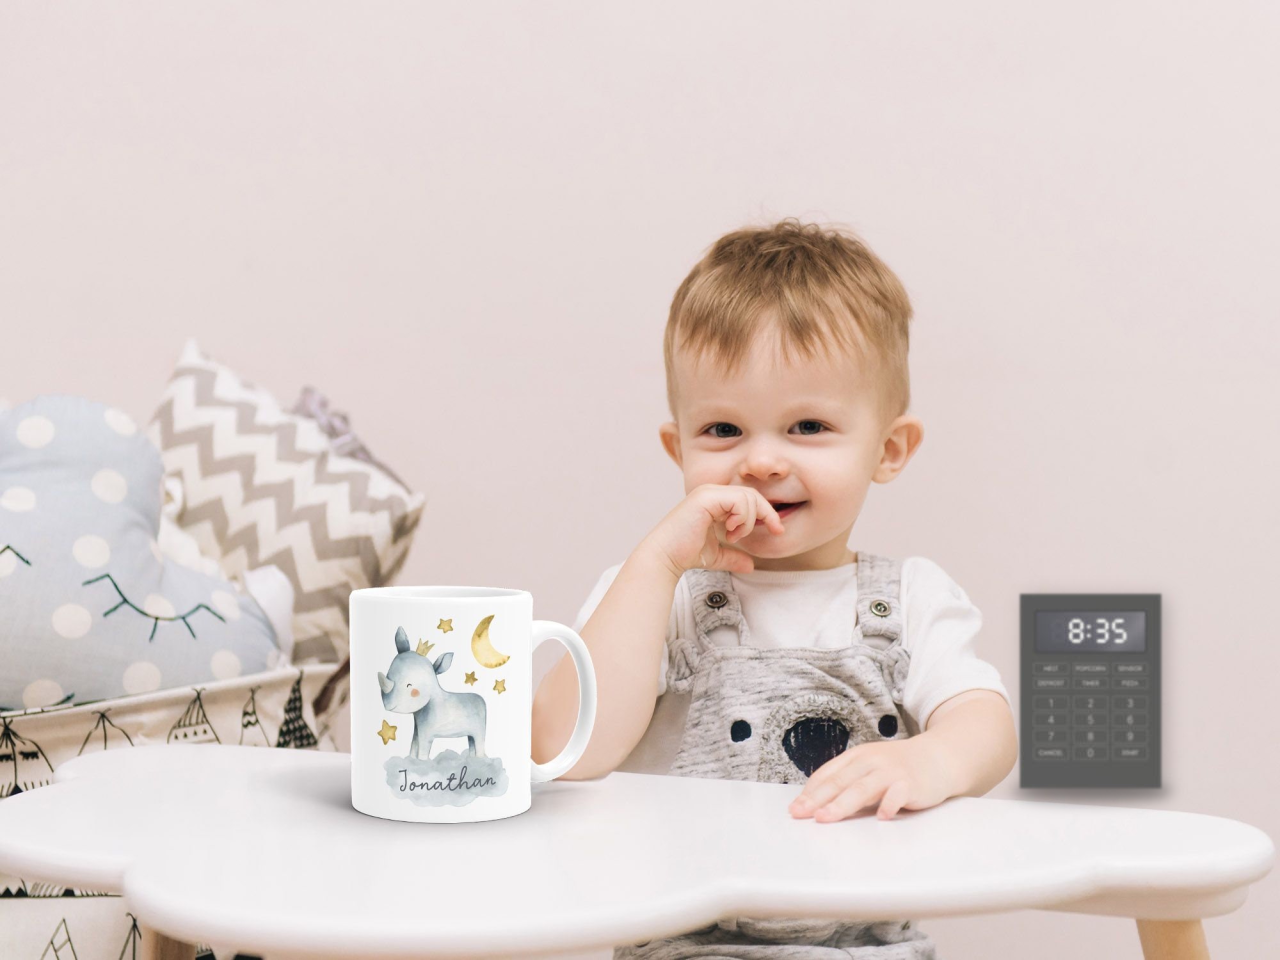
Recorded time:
{"hour": 8, "minute": 35}
